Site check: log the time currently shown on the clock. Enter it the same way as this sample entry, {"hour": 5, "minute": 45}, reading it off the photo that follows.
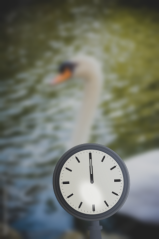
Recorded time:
{"hour": 12, "minute": 0}
